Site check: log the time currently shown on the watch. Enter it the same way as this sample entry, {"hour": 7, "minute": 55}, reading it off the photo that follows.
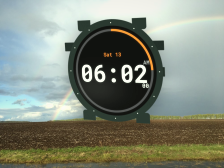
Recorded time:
{"hour": 6, "minute": 2}
